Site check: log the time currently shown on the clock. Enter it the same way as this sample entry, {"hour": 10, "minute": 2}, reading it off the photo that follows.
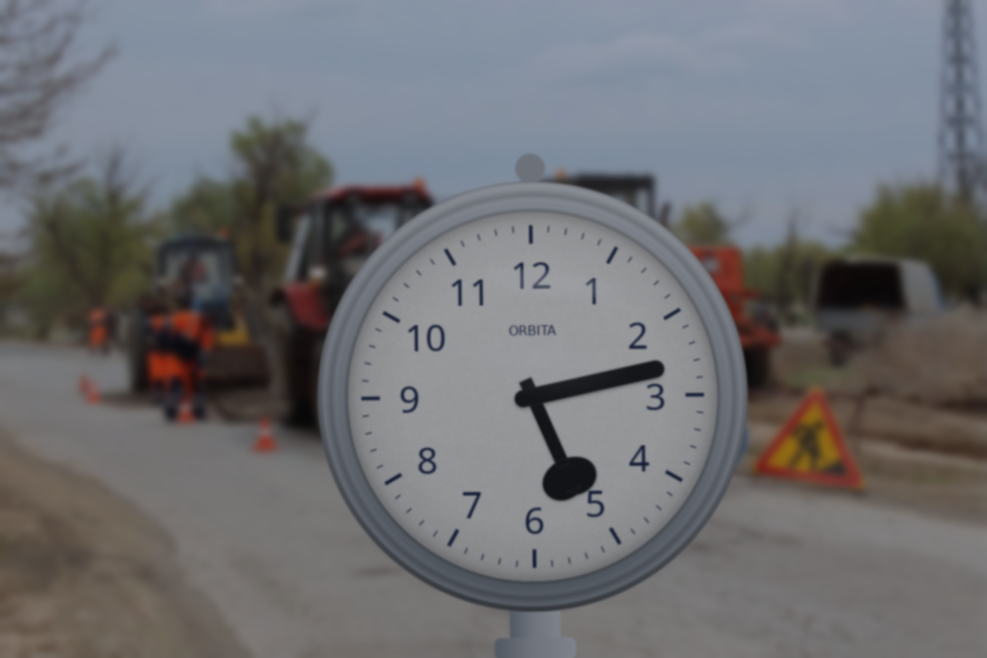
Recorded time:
{"hour": 5, "minute": 13}
